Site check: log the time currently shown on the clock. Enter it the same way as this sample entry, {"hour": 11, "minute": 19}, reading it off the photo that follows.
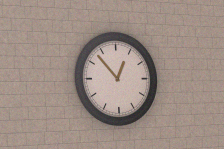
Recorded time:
{"hour": 12, "minute": 53}
